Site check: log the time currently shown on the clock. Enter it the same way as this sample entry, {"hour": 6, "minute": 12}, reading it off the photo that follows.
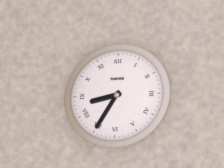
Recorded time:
{"hour": 8, "minute": 35}
